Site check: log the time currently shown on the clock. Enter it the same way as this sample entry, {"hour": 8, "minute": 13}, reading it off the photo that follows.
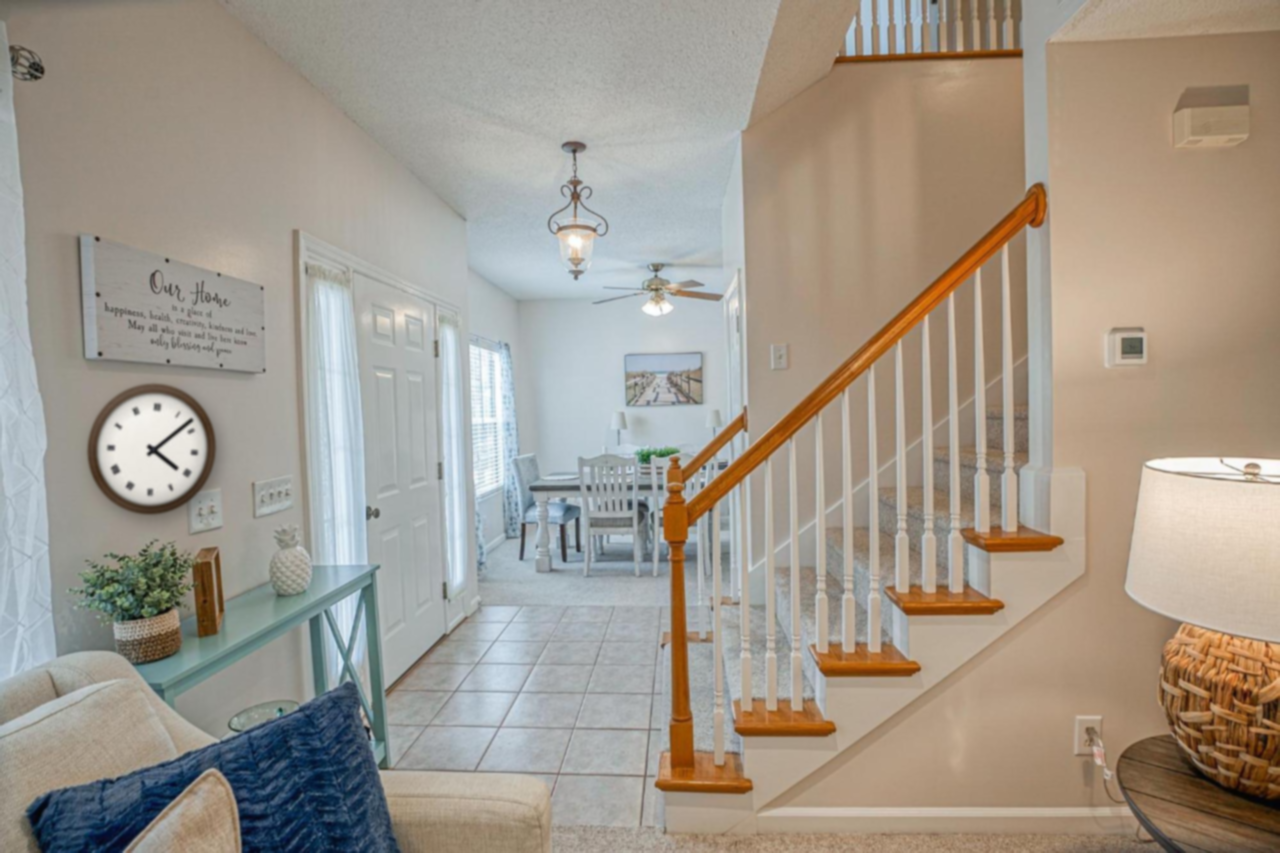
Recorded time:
{"hour": 4, "minute": 8}
